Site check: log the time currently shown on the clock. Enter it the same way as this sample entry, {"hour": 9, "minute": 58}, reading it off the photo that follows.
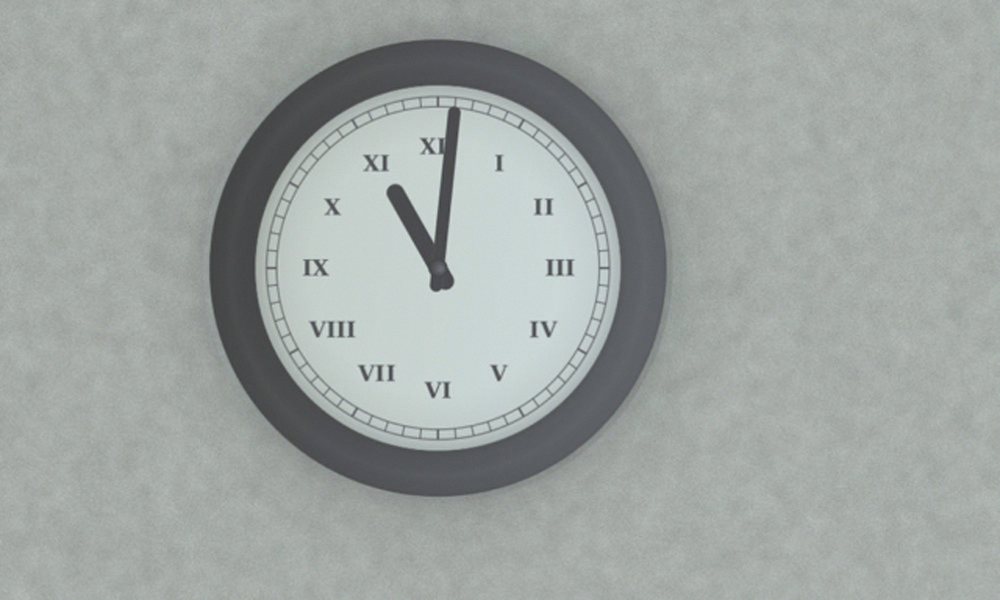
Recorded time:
{"hour": 11, "minute": 1}
